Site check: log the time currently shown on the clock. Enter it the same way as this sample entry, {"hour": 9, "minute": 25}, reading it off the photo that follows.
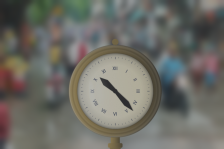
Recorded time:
{"hour": 10, "minute": 23}
